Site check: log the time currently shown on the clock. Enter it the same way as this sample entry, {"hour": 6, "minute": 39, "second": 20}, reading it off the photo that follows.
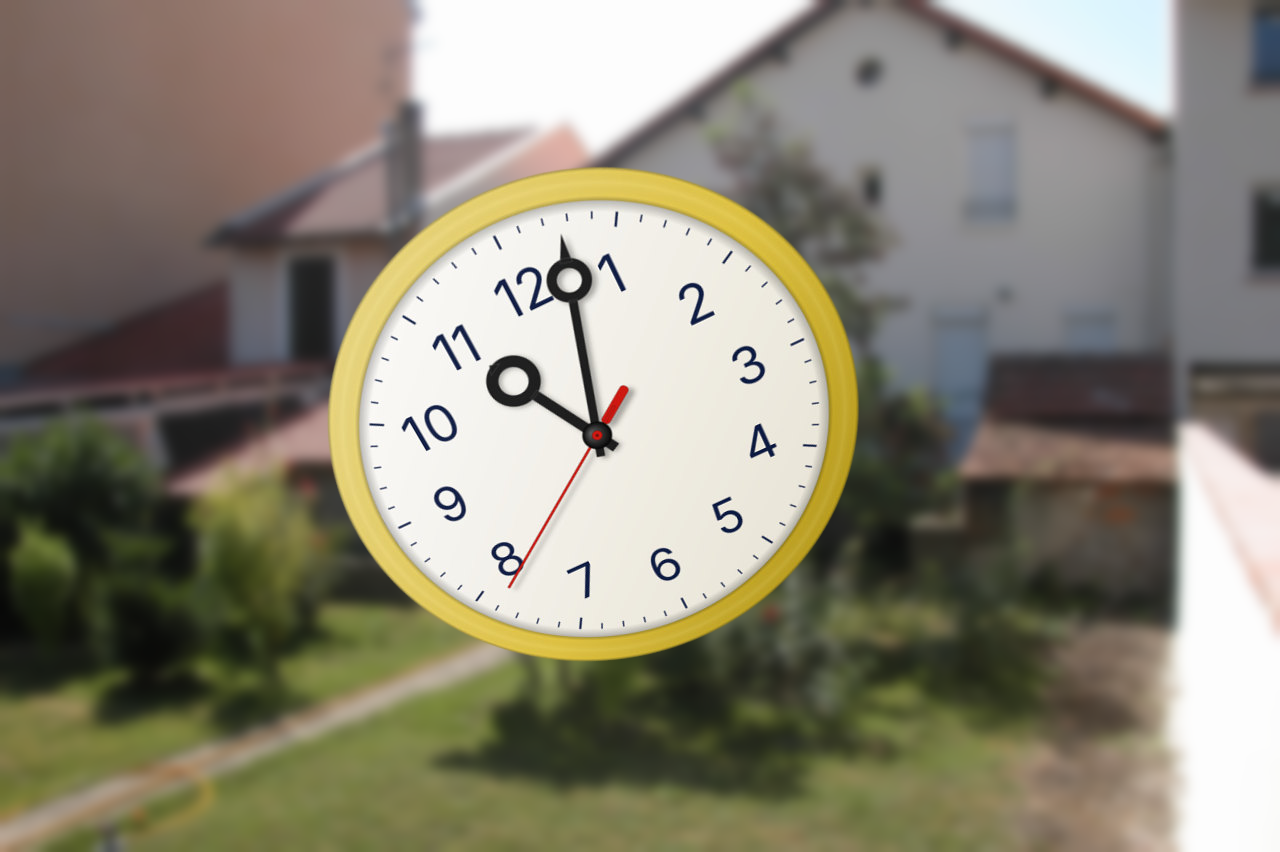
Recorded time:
{"hour": 11, "minute": 2, "second": 39}
